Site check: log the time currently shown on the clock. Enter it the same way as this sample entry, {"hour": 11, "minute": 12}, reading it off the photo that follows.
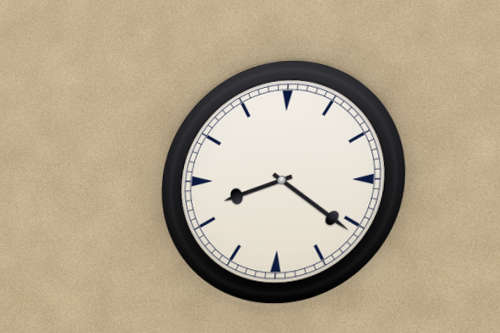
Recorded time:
{"hour": 8, "minute": 21}
